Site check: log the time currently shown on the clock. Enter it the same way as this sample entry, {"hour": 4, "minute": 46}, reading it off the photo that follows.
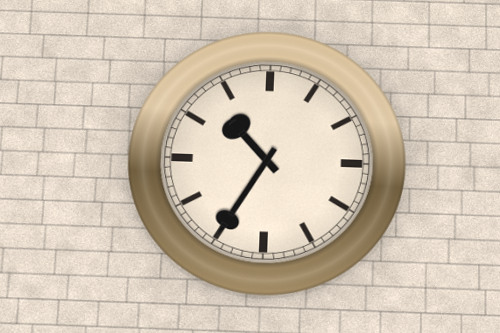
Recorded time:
{"hour": 10, "minute": 35}
